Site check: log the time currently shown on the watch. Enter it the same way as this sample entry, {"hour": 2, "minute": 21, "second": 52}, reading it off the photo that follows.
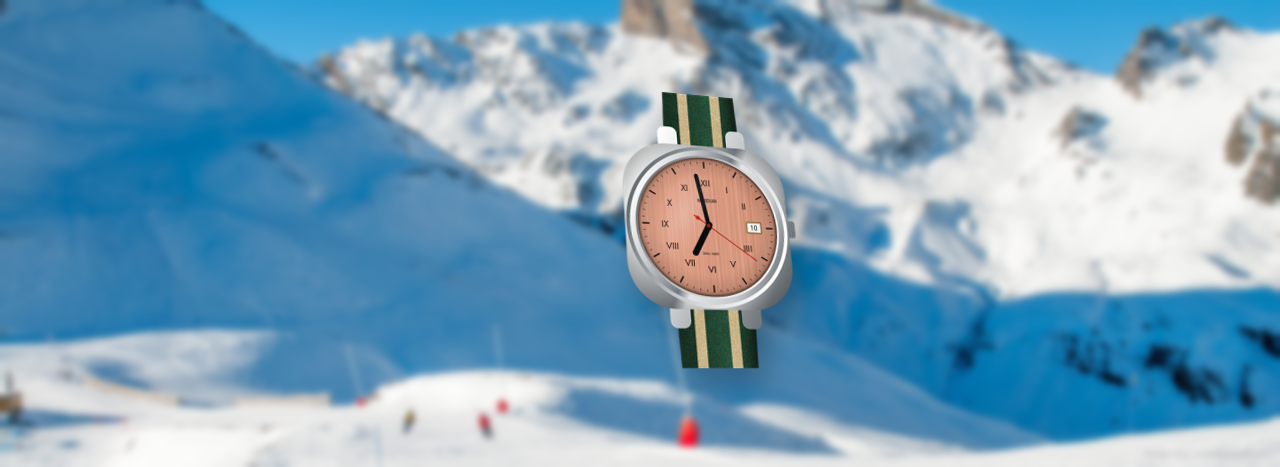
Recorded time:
{"hour": 6, "minute": 58, "second": 21}
